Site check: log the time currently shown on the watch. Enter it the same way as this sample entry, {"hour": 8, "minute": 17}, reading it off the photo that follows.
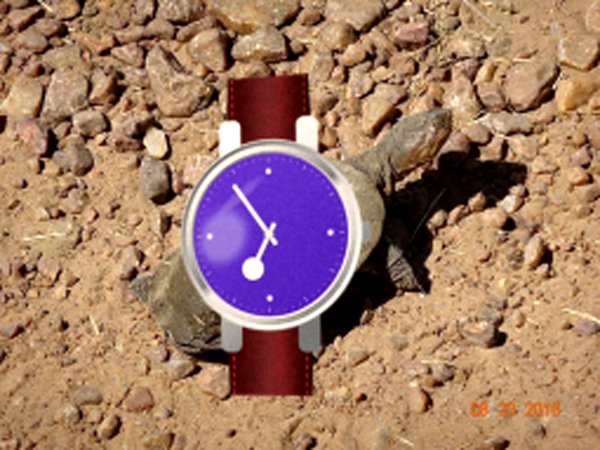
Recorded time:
{"hour": 6, "minute": 54}
